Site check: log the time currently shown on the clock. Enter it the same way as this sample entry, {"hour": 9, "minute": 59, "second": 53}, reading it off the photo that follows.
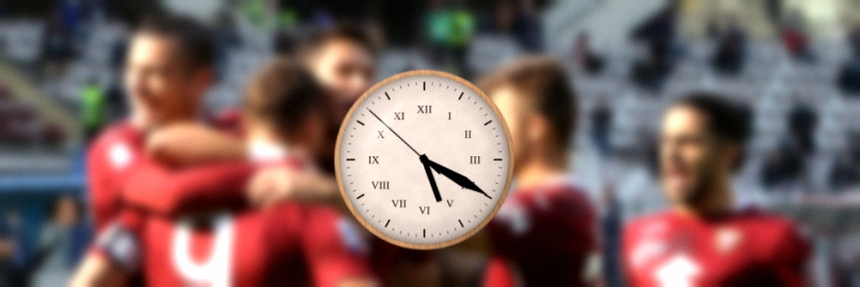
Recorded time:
{"hour": 5, "minute": 19, "second": 52}
